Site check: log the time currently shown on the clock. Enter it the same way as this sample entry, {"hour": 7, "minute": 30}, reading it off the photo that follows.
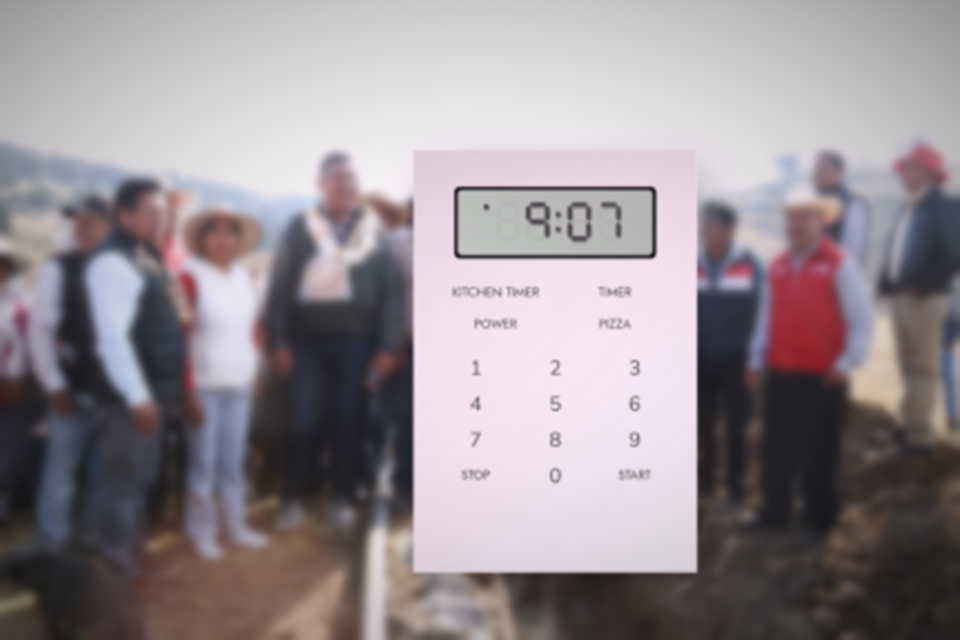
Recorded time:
{"hour": 9, "minute": 7}
